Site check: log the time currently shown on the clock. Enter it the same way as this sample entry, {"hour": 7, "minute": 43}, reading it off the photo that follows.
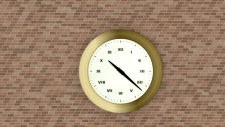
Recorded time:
{"hour": 10, "minute": 22}
